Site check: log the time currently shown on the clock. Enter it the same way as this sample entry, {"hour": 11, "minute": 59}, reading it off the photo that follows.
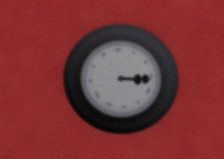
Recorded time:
{"hour": 3, "minute": 16}
